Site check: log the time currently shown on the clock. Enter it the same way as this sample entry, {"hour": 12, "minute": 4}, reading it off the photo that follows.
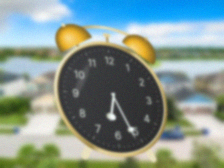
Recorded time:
{"hour": 6, "minute": 26}
